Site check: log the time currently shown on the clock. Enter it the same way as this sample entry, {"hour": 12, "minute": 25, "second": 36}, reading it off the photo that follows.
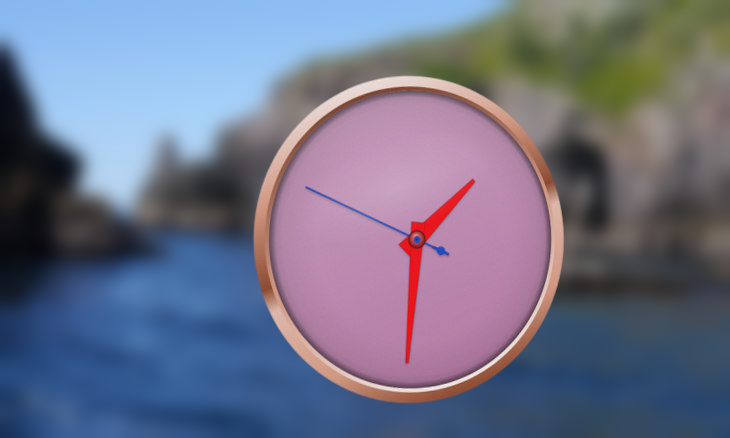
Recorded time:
{"hour": 1, "minute": 30, "second": 49}
